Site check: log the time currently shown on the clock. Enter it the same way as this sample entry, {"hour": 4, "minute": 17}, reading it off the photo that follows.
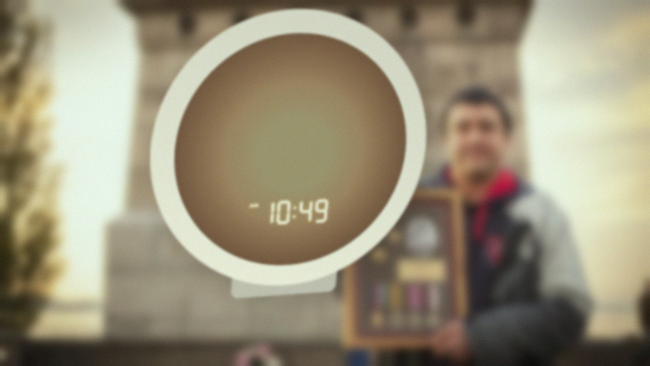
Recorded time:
{"hour": 10, "minute": 49}
